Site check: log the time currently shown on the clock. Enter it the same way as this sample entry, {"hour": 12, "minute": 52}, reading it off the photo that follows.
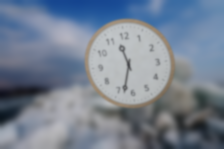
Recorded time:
{"hour": 11, "minute": 33}
